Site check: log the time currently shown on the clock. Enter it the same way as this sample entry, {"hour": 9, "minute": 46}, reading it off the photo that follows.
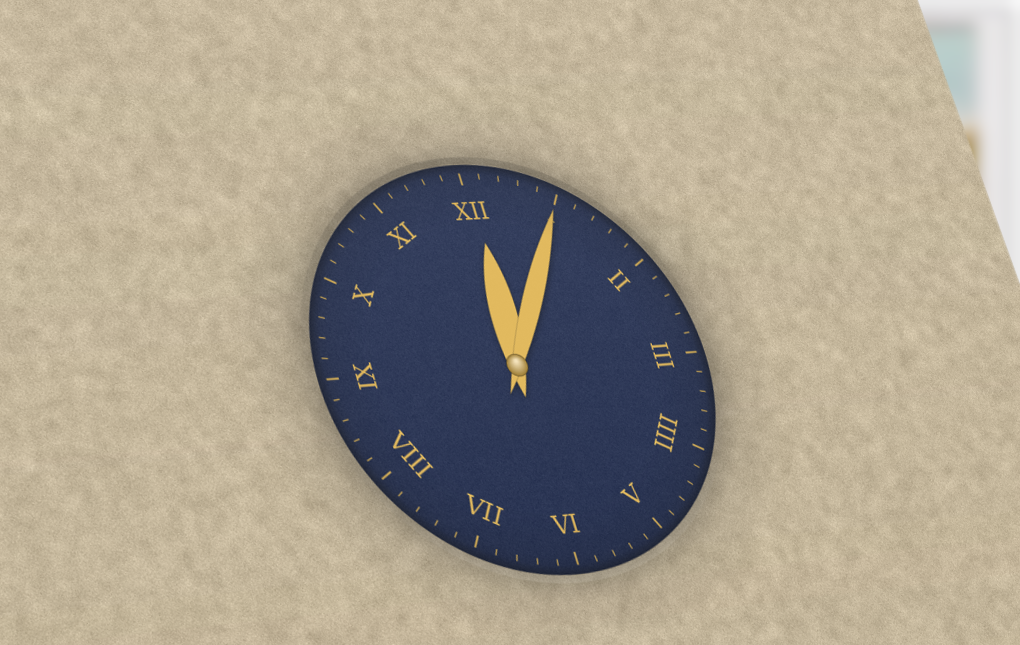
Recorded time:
{"hour": 12, "minute": 5}
